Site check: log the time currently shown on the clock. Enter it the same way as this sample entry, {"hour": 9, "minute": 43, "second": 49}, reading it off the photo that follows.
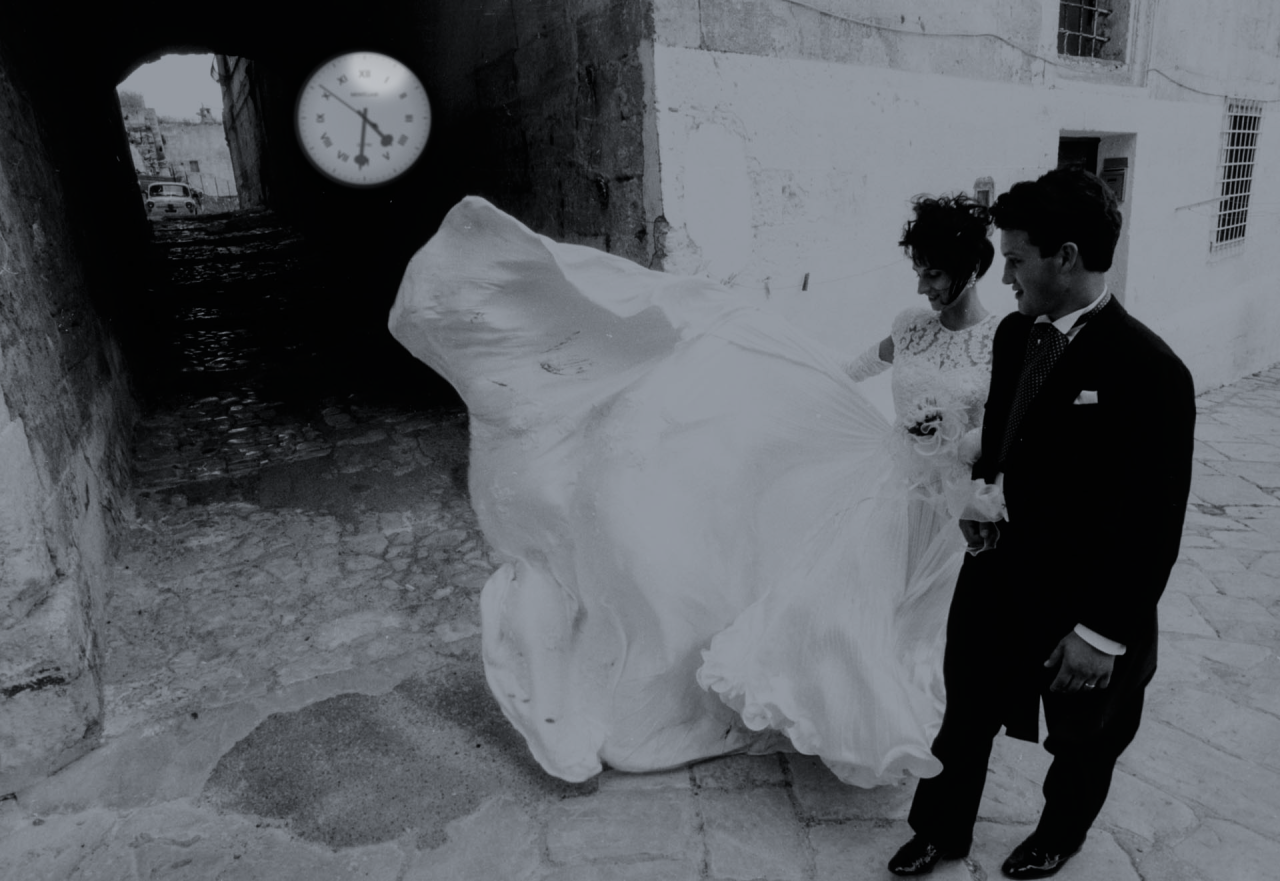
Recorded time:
{"hour": 4, "minute": 30, "second": 51}
